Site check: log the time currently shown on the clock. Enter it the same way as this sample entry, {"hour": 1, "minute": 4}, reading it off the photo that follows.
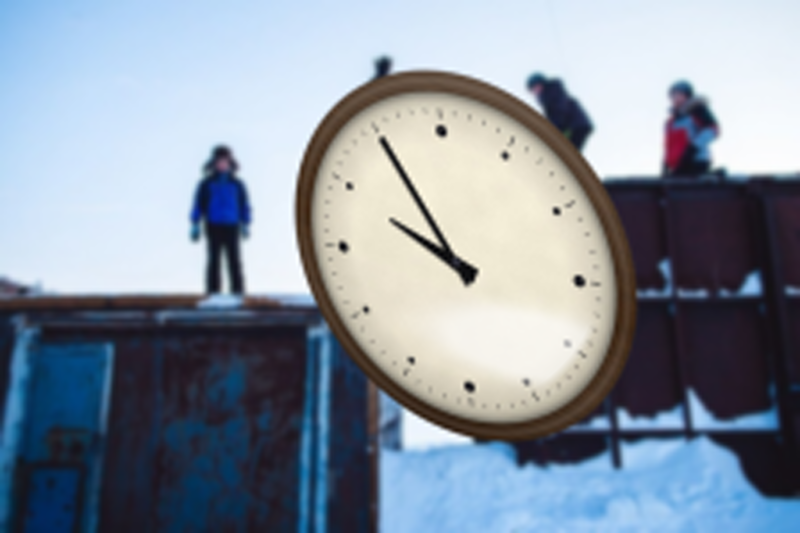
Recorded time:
{"hour": 9, "minute": 55}
